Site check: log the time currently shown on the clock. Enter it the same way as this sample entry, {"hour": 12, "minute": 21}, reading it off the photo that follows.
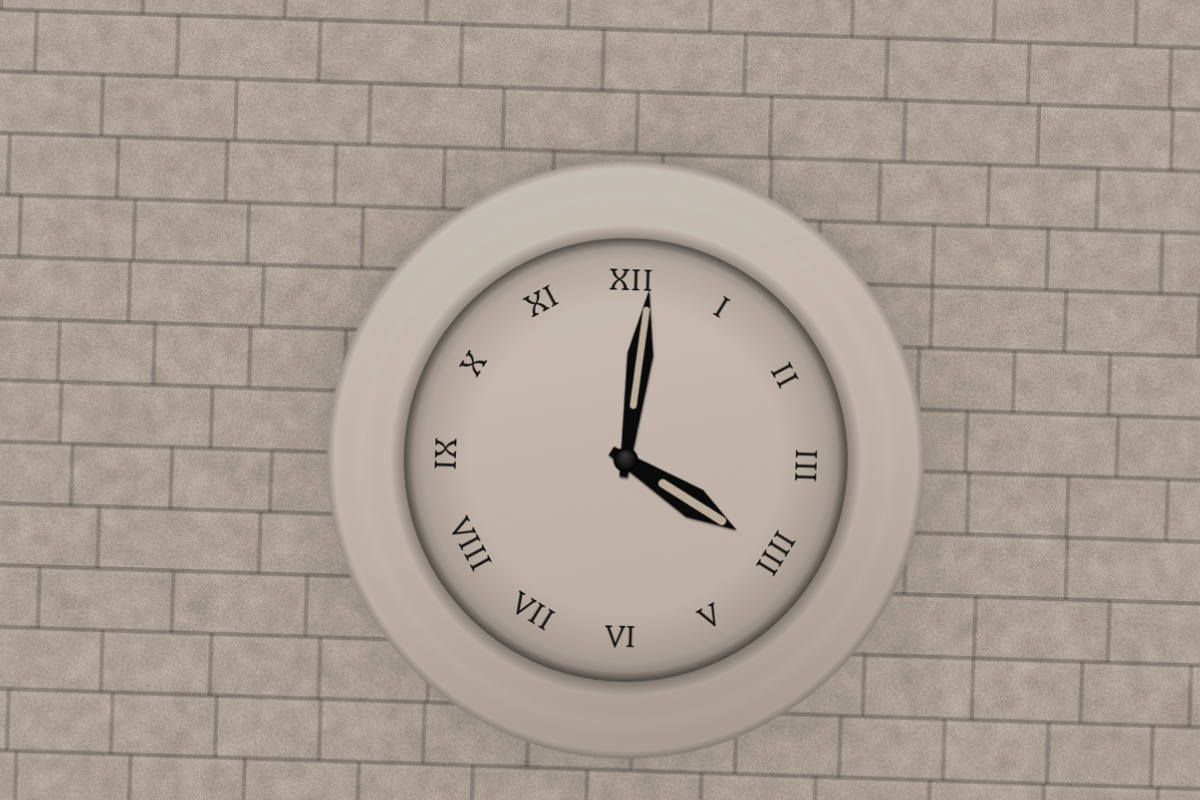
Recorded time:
{"hour": 4, "minute": 1}
